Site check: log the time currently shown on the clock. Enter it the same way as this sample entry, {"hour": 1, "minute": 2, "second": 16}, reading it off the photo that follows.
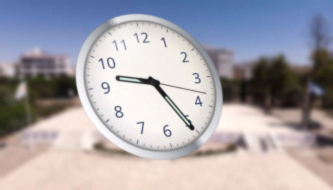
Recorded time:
{"hour": 9, "minute": 25, "second": 18}
